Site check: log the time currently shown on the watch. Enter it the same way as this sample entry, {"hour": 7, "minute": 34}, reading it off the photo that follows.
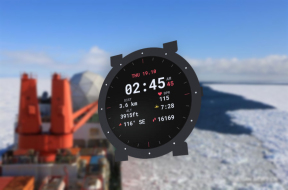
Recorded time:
{"hour": 2, "minute": 45}
